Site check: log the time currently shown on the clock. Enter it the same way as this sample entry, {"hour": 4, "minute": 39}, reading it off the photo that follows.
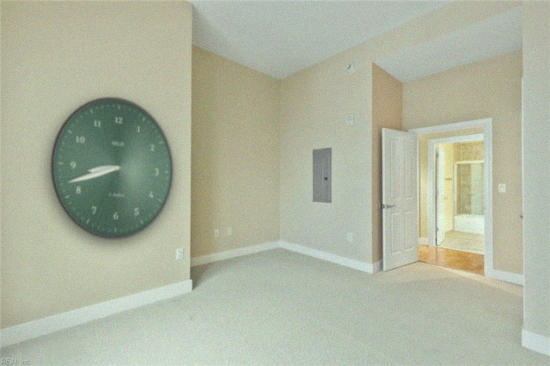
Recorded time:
{"hour": 8, "minute": 42}
